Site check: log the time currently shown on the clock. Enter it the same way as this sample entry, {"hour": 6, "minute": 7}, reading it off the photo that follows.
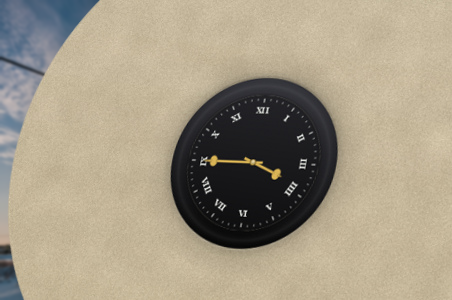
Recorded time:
{"hour": 3, "minute": 45}
